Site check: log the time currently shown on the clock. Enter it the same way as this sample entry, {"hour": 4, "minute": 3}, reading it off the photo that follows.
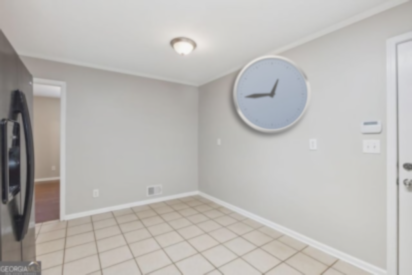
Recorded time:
{"hour": 12, "minute": 44}
